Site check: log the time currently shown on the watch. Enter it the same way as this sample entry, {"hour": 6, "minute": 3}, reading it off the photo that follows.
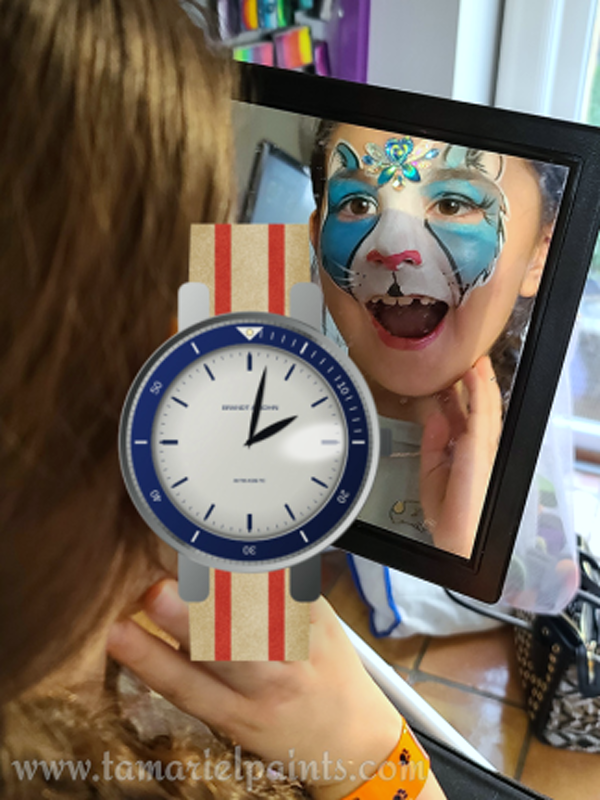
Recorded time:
{"hour": 2, "minute": 2}
